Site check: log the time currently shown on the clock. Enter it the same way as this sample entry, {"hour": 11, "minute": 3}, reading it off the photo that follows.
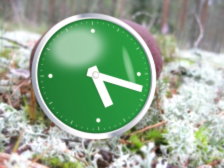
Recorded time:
{"hour": 5, "minute": 18}
